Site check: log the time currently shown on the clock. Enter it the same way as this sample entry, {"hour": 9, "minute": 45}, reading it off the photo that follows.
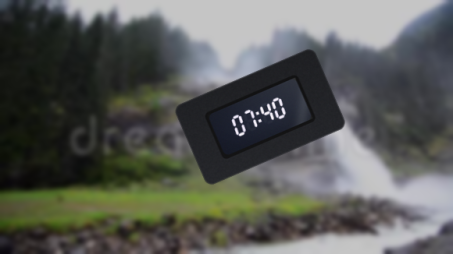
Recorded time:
{"hour": 7, "minute": 40}
